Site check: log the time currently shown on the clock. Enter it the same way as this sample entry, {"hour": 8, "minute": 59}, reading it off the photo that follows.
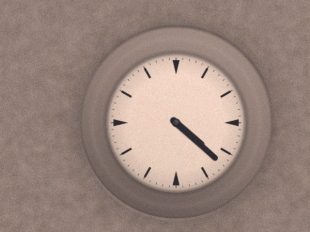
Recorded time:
{"hour": 4, "minute": 22}
